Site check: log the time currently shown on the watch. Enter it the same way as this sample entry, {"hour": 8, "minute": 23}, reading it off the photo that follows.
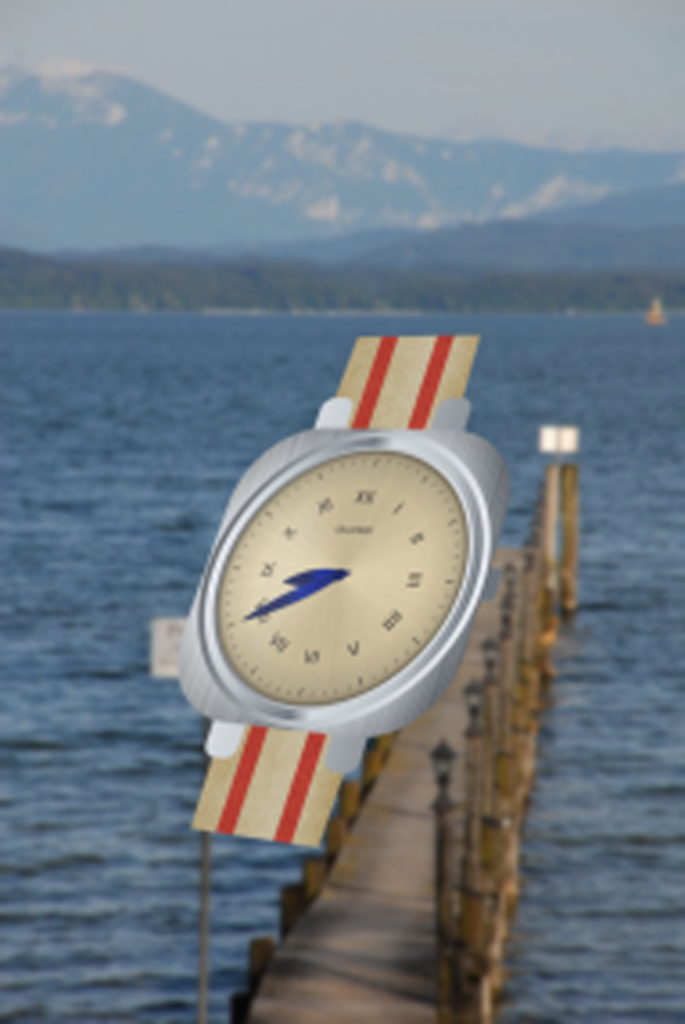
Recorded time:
{"hour": 8, "minute": 40}
